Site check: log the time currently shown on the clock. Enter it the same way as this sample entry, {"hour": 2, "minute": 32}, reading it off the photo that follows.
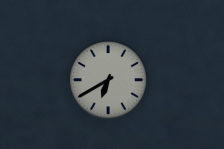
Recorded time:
{"hour": 6, "minute": 40}
